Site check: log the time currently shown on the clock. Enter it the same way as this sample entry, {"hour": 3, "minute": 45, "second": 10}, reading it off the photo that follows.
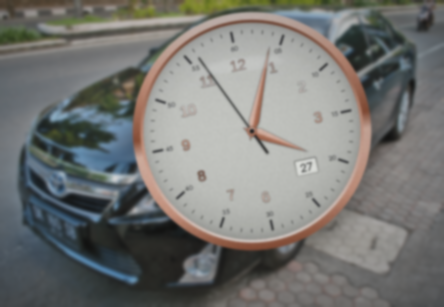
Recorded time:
{"hour": 4, "minute": 3, "second": 56}
